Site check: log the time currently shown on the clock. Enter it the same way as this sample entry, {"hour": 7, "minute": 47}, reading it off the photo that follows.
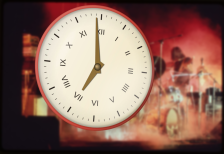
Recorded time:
{"hour": 6, "minute": 59}
